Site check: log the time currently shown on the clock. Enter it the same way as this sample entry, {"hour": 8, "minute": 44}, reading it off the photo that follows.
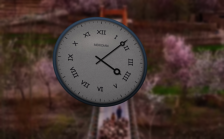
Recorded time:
{"hour": 4, "minute": 8}
